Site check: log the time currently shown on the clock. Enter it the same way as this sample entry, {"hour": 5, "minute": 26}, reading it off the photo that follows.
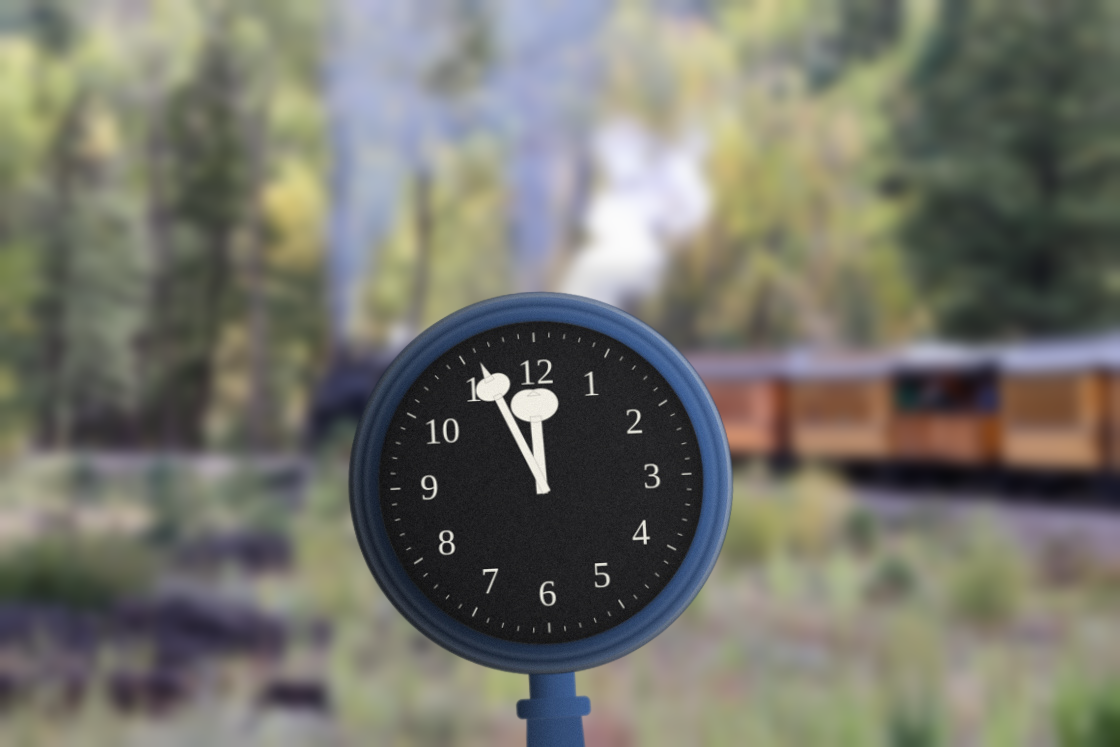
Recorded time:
{"hour": 11, "minute": 56}
